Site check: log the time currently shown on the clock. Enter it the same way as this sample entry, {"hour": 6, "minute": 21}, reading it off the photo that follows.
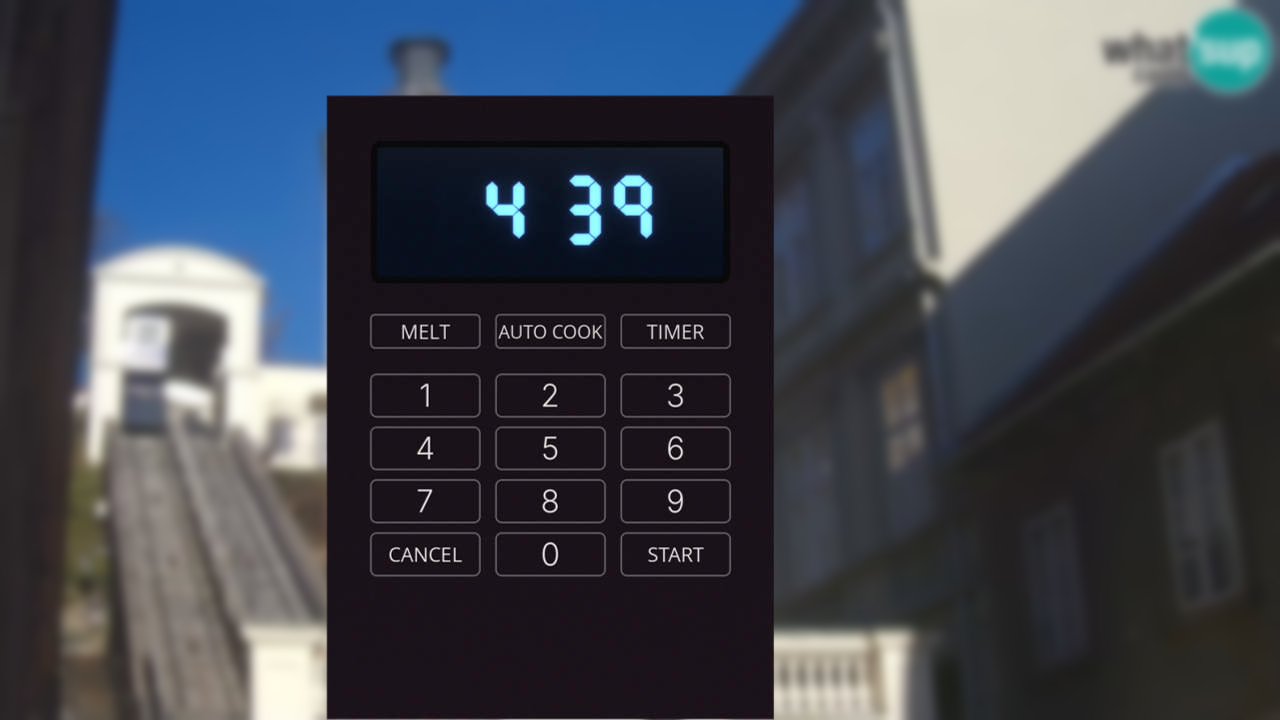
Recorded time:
{"hour": 4, "minute": 39}
